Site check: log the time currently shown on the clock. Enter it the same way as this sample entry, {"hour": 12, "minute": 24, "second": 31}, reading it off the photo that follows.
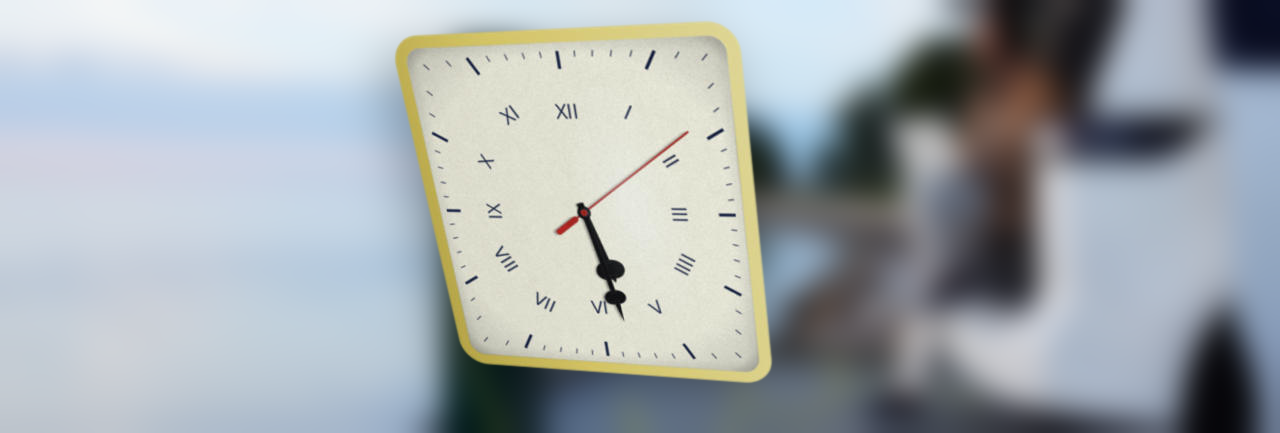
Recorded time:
{"hour": 5, "minute": 28, "second": 9}
